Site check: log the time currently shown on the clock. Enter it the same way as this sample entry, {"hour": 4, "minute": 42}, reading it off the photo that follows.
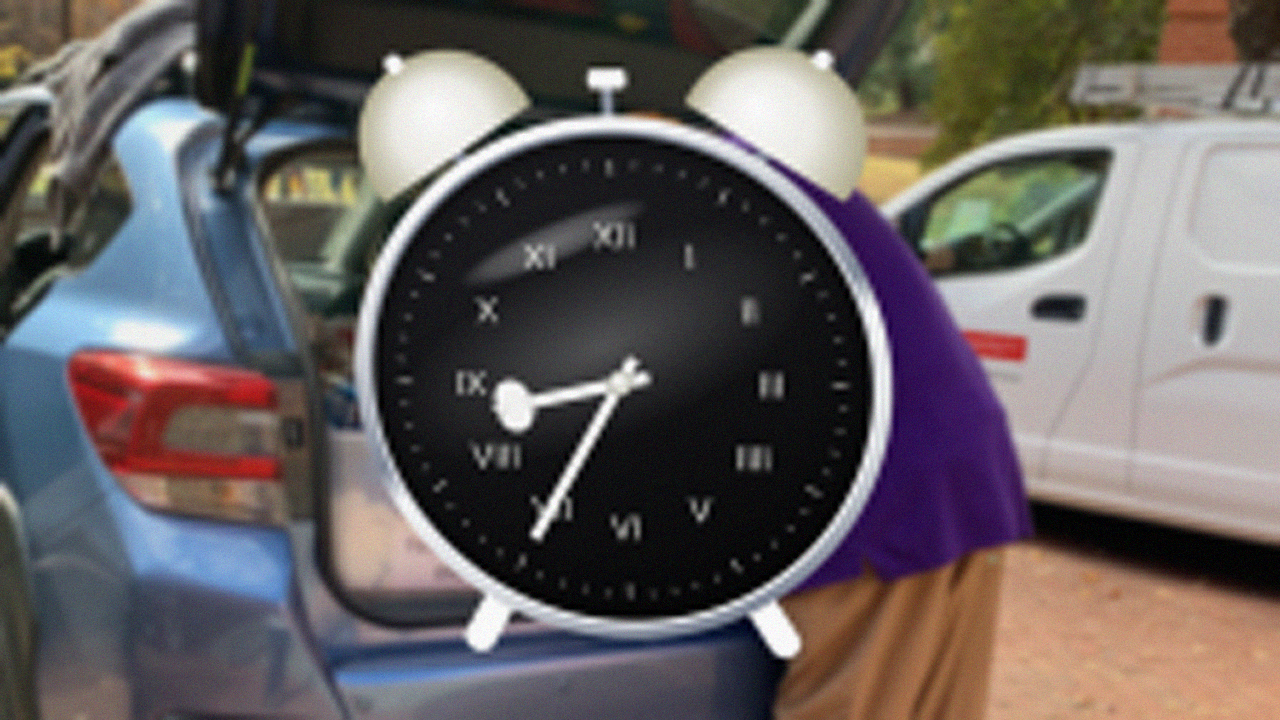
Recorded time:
{"hour": 8, "minute": 35}
